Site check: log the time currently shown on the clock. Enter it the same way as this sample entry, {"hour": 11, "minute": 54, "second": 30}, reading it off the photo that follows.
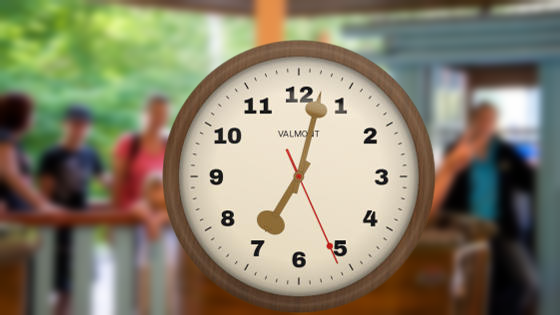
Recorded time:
{"hour": 7, "minute": 2, "second": 26}
